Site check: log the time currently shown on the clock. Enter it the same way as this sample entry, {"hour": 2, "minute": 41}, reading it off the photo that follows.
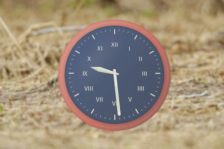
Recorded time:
{"hour": 9, "minute": 29}
